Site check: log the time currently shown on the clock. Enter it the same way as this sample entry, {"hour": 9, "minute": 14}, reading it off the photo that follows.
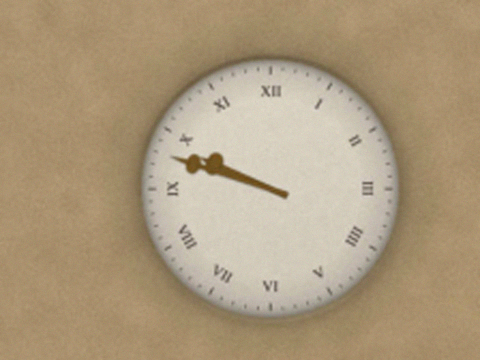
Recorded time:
{"hour": 9, "minute": 48}
